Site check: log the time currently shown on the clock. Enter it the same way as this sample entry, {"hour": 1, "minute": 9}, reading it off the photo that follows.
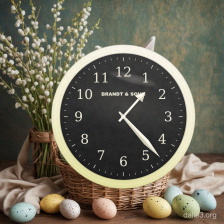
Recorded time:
{"hour": 1, "minute": 23}
